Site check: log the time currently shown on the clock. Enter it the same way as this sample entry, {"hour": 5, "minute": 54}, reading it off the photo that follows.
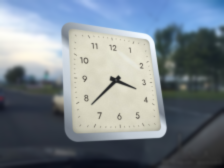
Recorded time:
{"hour": 3, "minute": 38}
